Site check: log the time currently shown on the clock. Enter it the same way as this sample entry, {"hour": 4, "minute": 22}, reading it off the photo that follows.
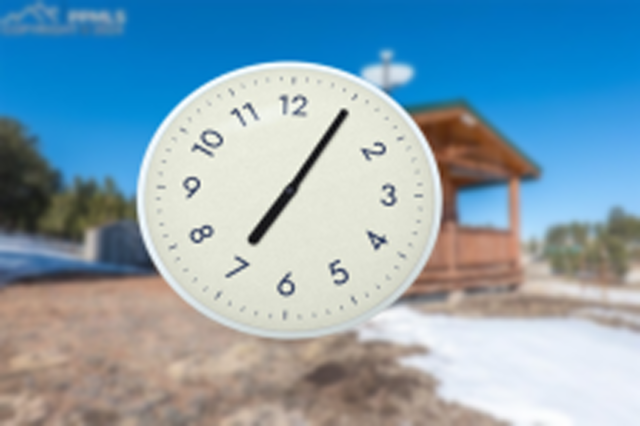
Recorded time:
{"hour": 7, "minute": 5}
